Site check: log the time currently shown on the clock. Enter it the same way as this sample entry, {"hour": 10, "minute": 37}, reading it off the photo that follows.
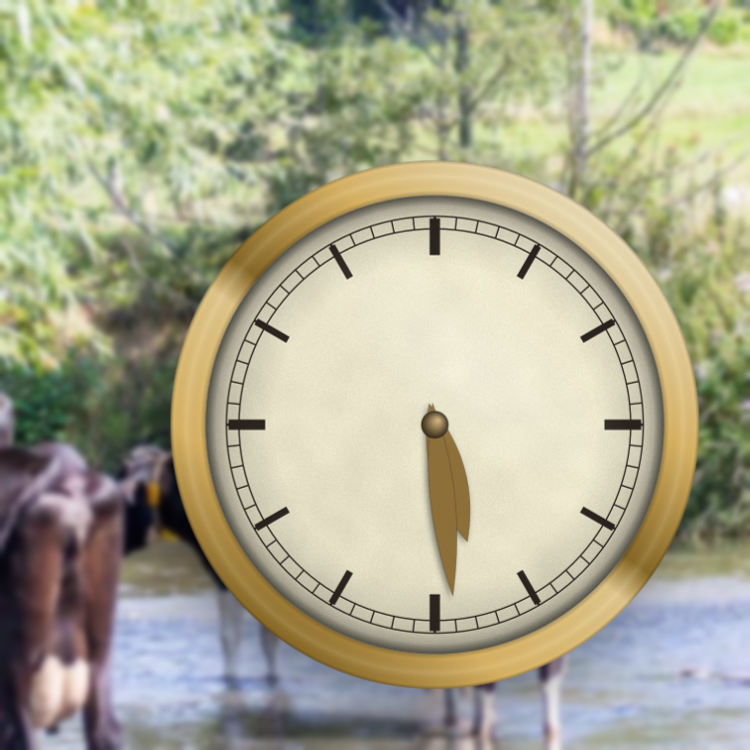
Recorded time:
{"hour": 5, "minute": 29}
